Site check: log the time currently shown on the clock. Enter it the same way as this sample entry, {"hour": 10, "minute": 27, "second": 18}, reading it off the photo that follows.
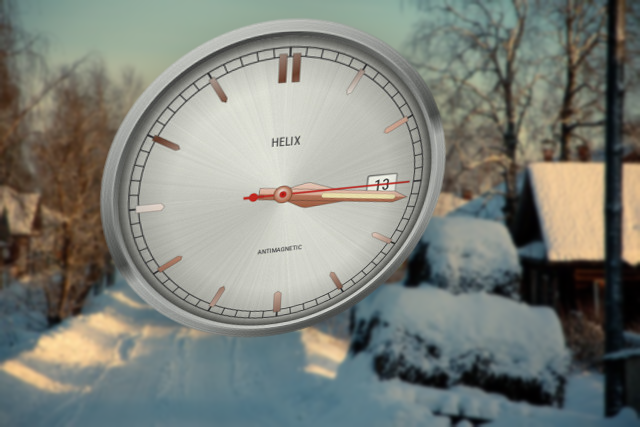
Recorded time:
{"hour": 3, "minute": 16, "second": 15}
